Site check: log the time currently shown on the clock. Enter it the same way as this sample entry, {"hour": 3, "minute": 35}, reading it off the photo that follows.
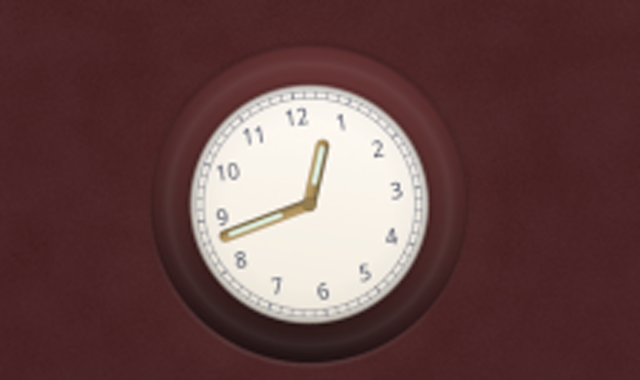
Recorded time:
{"hour": 12, "minute": 43}
